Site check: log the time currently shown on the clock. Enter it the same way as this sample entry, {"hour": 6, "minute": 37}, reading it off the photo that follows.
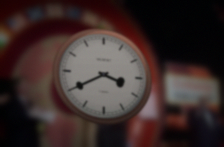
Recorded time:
{"hour": 3, "minute": 40}
